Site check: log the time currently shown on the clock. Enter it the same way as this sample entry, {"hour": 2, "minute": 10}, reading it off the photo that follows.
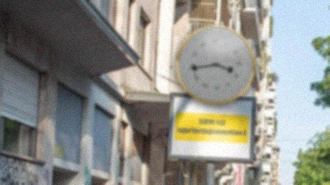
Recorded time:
{"hour": 3, "minute": 44}
